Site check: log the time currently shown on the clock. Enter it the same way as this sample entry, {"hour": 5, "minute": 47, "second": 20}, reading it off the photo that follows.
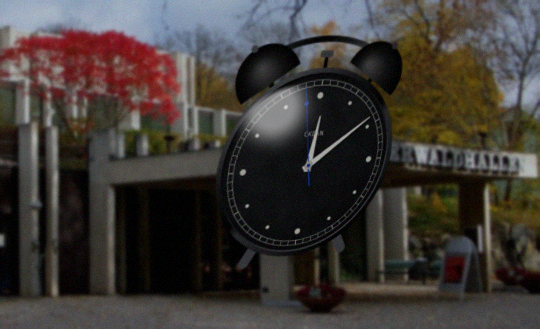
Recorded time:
{"hour": 12, "minute": 8, "second": 58}
